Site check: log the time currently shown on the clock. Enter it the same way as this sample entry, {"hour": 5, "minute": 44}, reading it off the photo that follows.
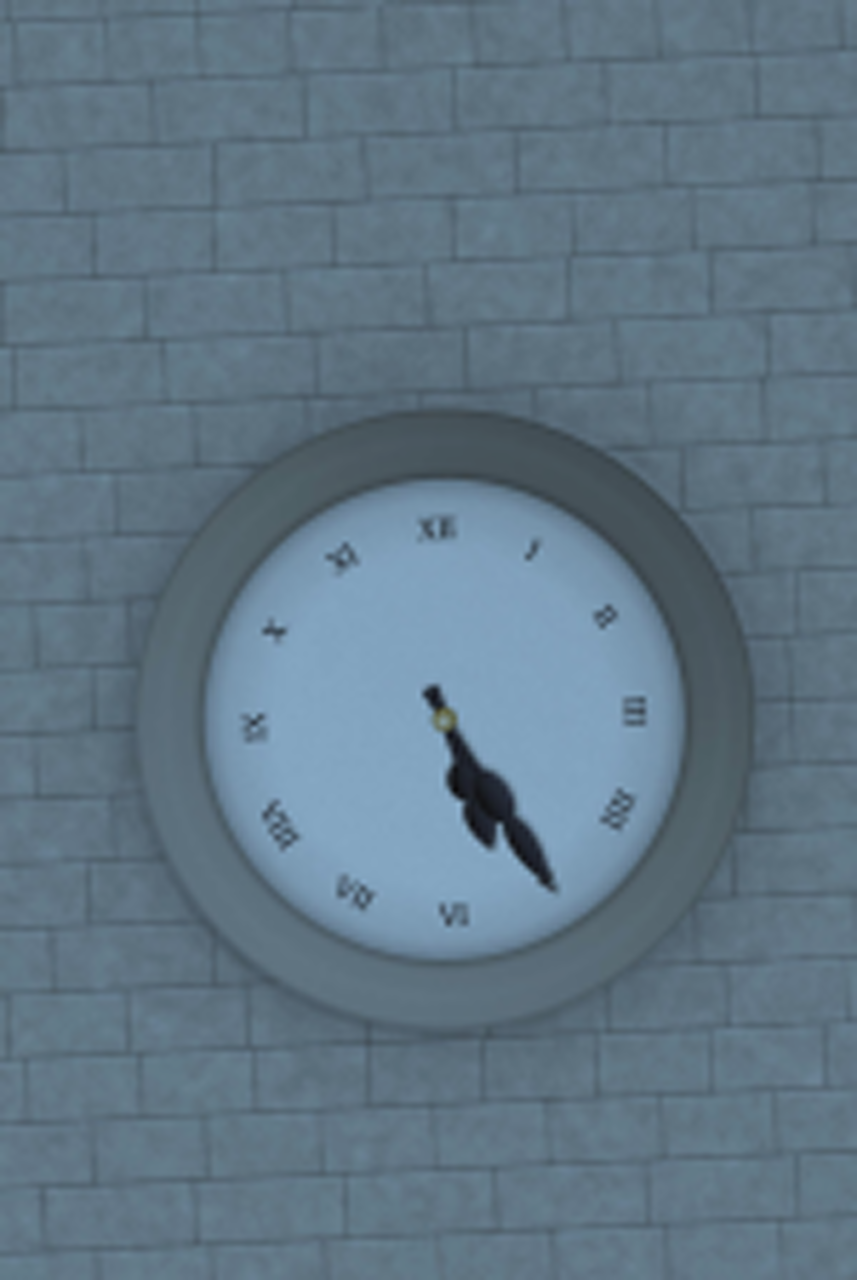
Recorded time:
{"hour": 5, "minute": 25}
